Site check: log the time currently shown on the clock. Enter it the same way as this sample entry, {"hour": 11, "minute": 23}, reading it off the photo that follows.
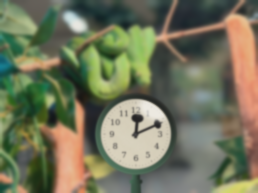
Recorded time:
{"hour": 12, "minute": 11}
